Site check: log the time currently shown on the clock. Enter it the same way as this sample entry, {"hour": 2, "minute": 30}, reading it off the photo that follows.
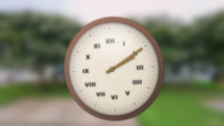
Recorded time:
{"hour": 2, "minute": 10}
